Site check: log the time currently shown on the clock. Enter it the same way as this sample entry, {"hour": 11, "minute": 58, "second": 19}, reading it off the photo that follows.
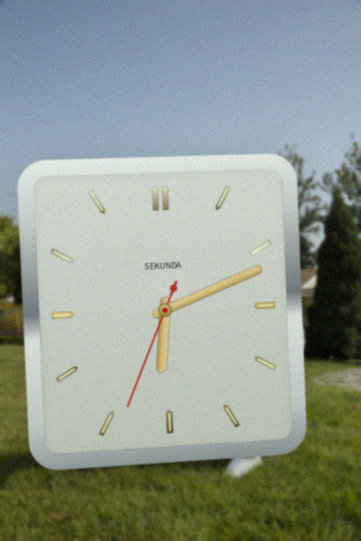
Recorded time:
{"hour": 6, "minute": 11, "second": 34}
